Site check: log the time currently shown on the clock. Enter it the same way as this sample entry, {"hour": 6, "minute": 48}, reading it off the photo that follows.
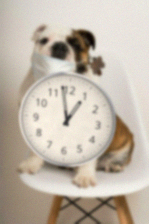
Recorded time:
{"hour": 12, "minute": 58}
